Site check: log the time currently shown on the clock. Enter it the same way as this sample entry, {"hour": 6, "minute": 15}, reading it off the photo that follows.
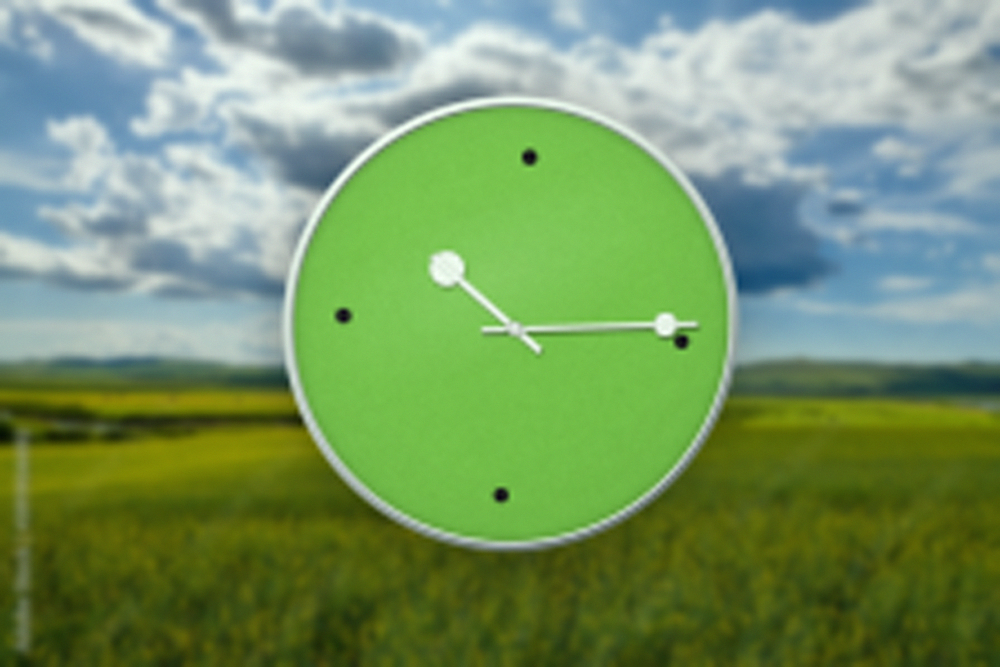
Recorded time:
{"hour": 10, "minute": 14}
